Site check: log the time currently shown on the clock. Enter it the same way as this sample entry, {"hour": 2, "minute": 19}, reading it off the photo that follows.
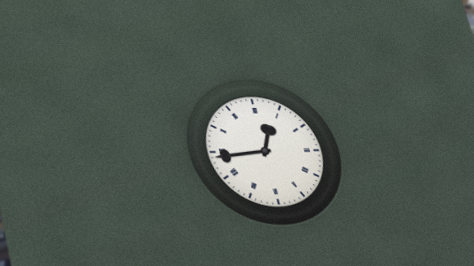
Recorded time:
{"hour": 12, "minute": 44}
